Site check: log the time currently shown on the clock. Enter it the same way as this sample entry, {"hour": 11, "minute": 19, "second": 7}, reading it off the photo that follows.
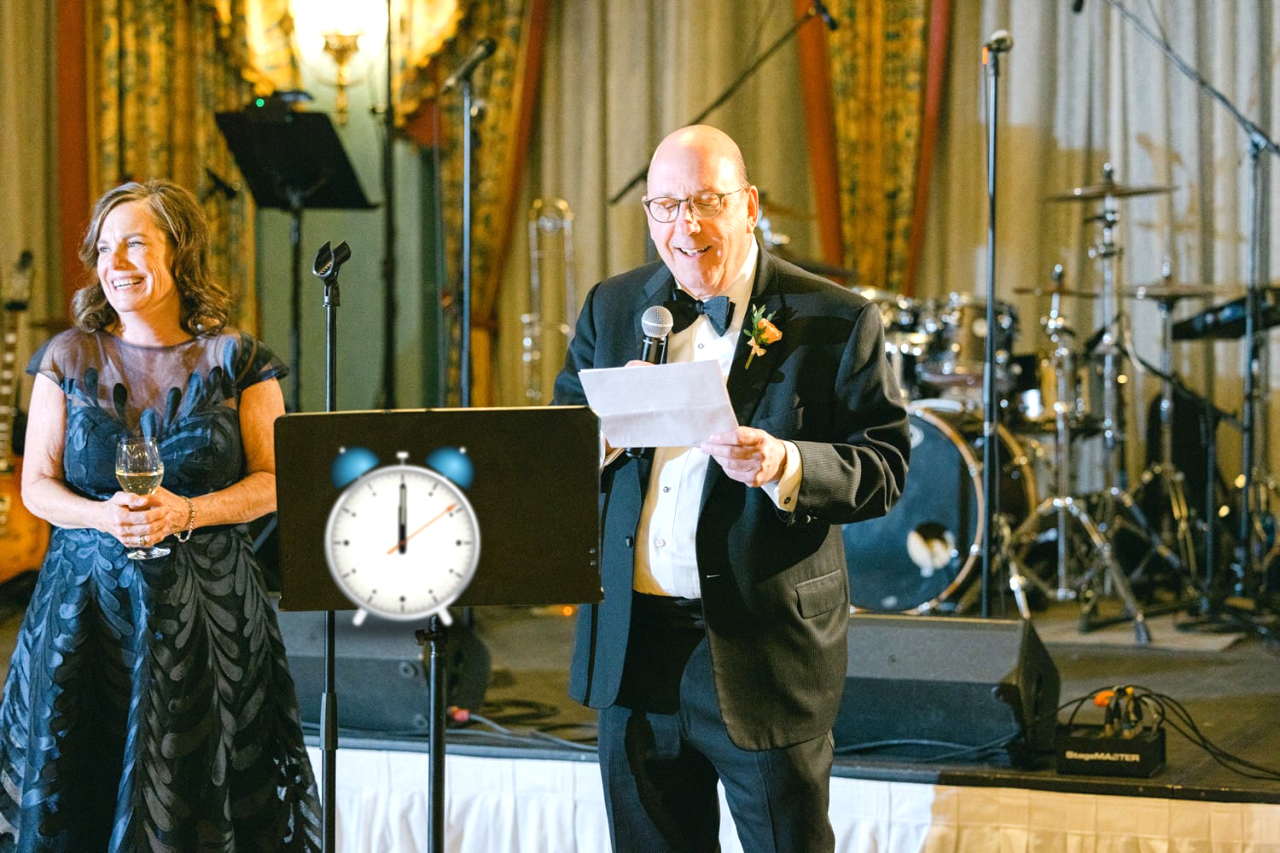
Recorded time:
{"hour": 12, "minute": 0, "second": 9}
